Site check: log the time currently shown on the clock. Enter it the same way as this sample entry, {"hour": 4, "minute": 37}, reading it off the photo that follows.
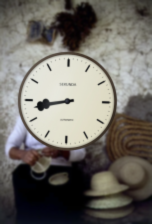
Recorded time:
{"hour": 8, "minute": 43}
